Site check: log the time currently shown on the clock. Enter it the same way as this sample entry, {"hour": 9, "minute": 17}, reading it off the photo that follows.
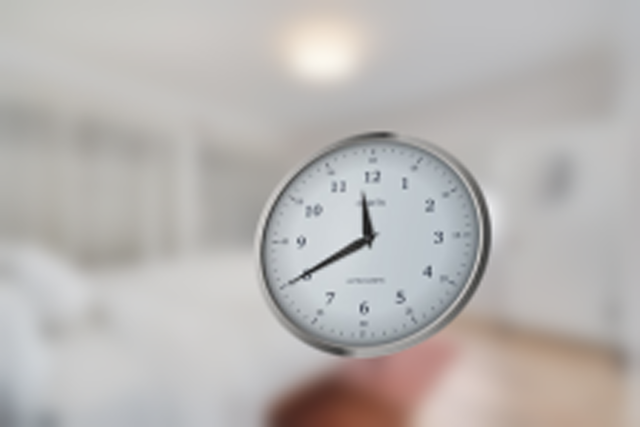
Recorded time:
{"hour": 11, "minute": 40}
